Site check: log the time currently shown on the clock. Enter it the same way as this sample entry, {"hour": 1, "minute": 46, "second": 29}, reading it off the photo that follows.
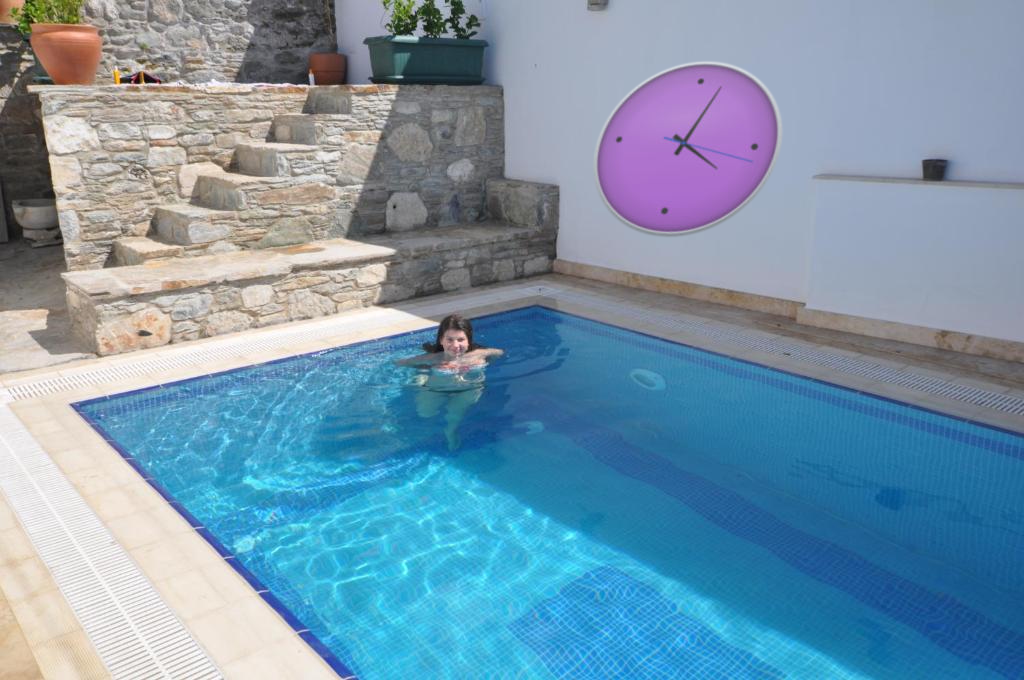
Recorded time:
{"hour": 4, "minute": 3, "second": 17}
